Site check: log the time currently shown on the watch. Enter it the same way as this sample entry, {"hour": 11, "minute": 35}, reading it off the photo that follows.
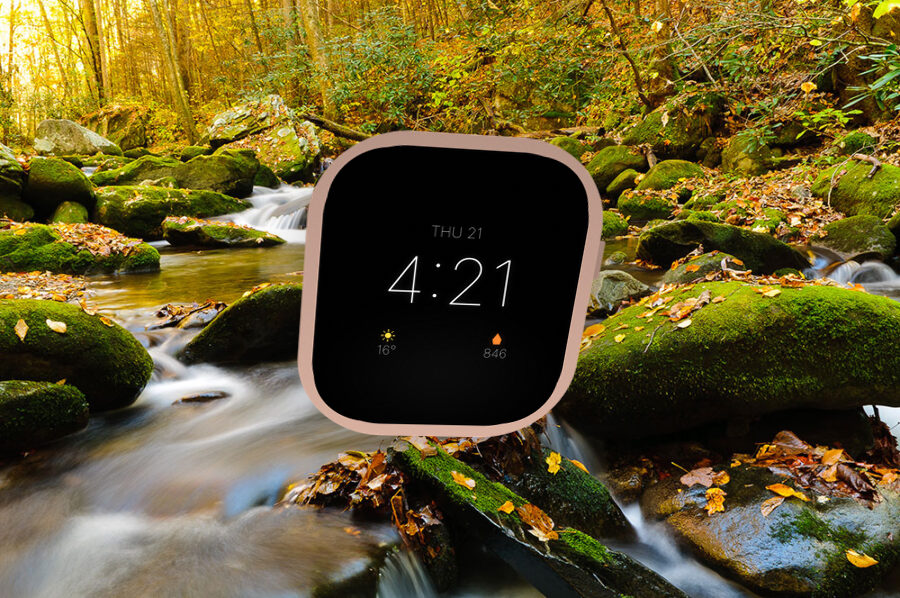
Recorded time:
{"hour": 4, "minute": 21}
